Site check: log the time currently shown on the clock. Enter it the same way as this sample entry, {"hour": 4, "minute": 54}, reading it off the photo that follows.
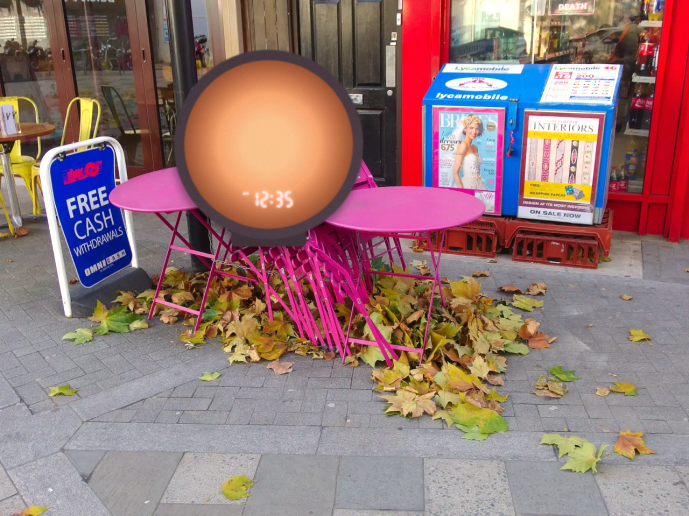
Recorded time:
{"hour": 12, "minute": 35}
